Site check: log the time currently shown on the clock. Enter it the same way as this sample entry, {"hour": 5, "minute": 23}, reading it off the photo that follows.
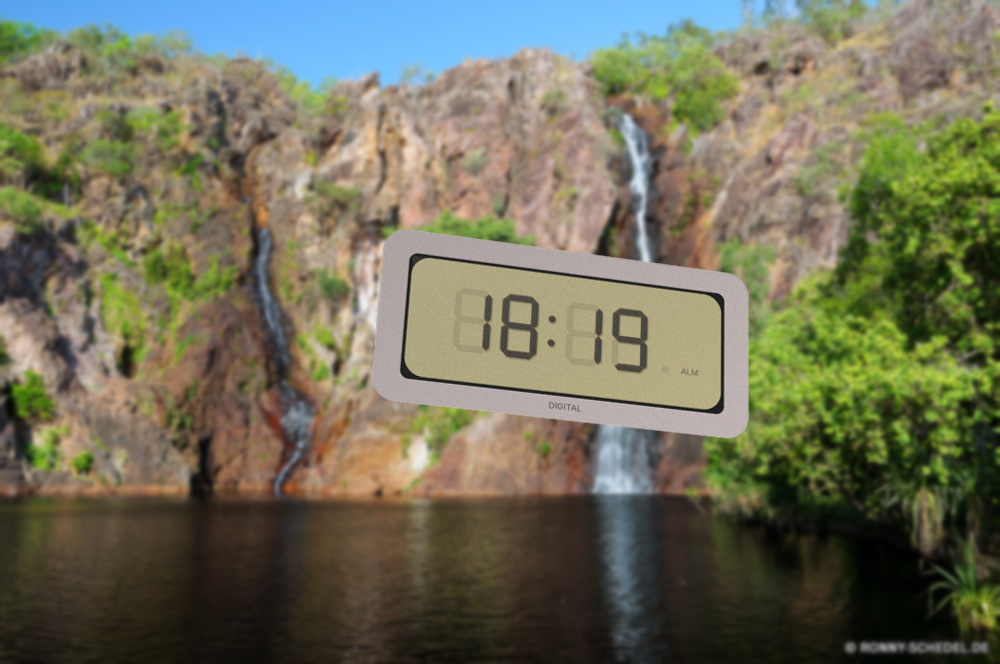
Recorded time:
{"hour": 18, "minute": 19}
